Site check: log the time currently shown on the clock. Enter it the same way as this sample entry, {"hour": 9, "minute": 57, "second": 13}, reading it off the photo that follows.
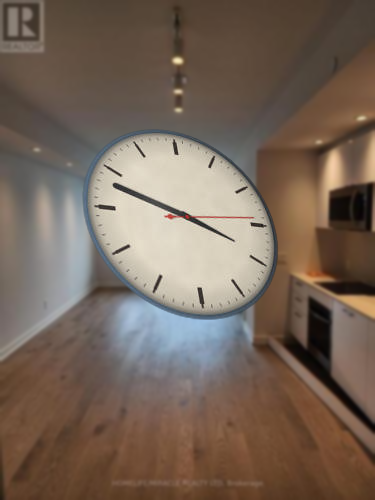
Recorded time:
{"hour": 3, "minute": 48, "second": 14}
